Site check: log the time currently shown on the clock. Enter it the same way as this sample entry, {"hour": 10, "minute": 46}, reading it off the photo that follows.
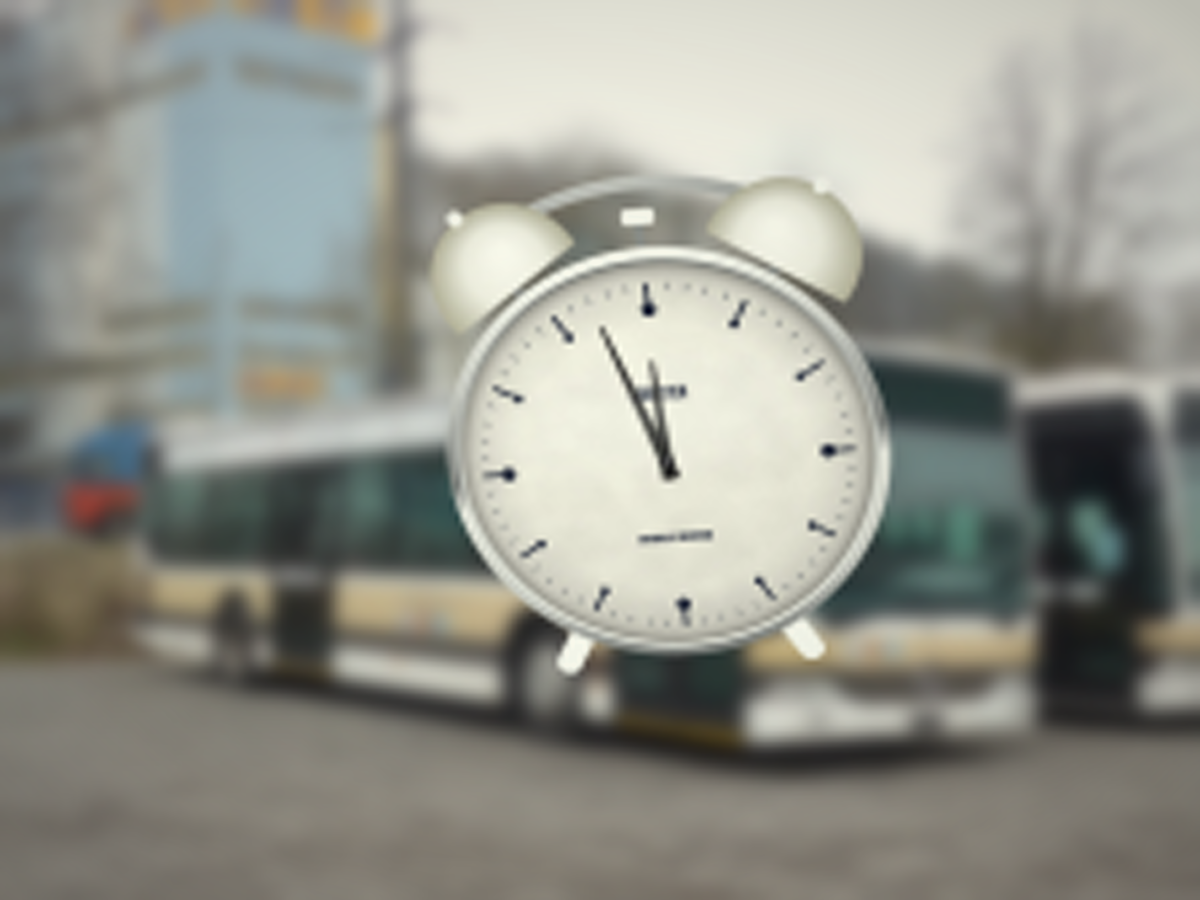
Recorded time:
{"hour": 11, "minute": 57}
